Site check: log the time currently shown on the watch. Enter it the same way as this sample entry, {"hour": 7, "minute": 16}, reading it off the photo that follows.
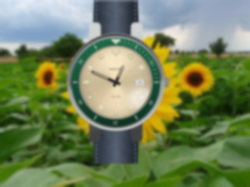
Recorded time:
{"hour": 12, "minute": 49}
